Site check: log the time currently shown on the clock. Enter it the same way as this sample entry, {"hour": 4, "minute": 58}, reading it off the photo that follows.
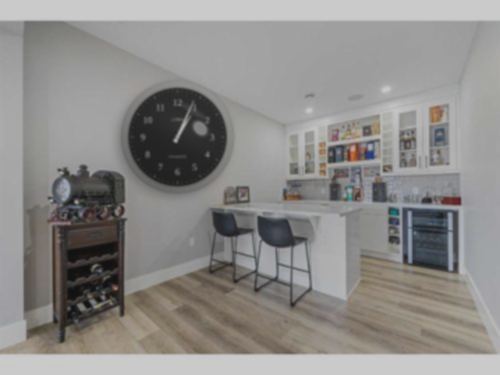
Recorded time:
{"hour": 1, "minute": 4}
